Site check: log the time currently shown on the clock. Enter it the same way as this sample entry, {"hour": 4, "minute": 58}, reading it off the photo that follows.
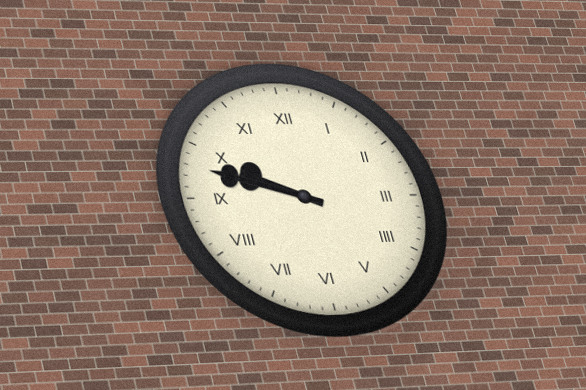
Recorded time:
{"hour": 9, "minute": 48}
